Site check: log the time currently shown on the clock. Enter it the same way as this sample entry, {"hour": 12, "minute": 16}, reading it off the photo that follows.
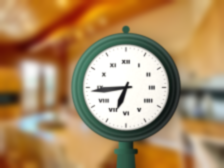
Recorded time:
{"hour": 6, "minute": 44}
